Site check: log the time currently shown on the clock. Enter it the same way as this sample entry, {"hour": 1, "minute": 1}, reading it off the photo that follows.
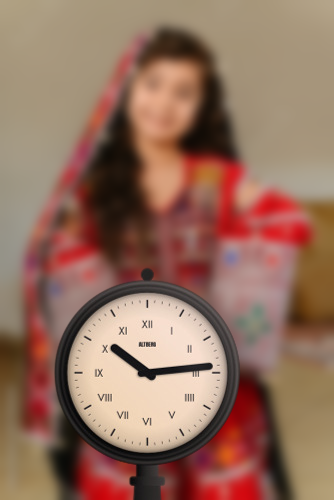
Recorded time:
{"hour": 10, "minute": 14}
